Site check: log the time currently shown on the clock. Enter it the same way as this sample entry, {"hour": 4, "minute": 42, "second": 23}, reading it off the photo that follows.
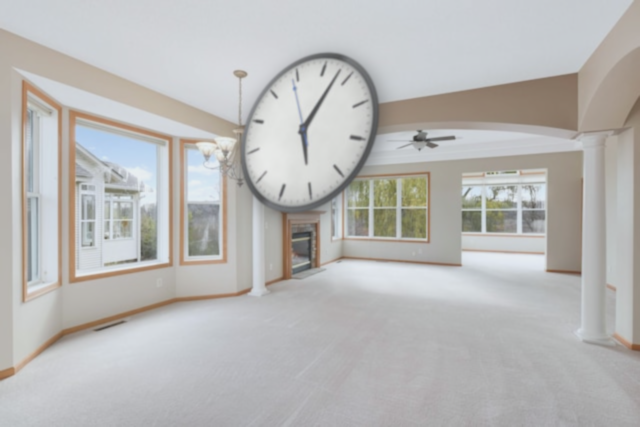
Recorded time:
{"hour": 5, "minute": 2, "second": 54}
